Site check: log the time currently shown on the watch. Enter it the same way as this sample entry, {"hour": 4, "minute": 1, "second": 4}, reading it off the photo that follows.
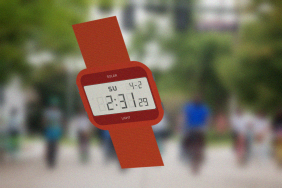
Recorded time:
{"hour": 2, "minute": 31, "second": 29}
